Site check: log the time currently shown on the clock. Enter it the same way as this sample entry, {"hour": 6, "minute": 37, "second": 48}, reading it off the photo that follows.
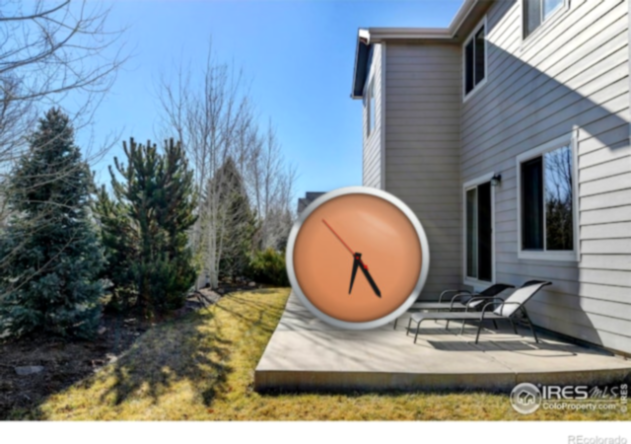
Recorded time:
{"hour": 6, "minute": 24, "second": 53}
